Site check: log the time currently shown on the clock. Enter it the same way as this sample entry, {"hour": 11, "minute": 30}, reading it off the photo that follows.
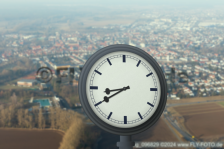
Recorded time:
{"hour": 8, "minute": 40}
